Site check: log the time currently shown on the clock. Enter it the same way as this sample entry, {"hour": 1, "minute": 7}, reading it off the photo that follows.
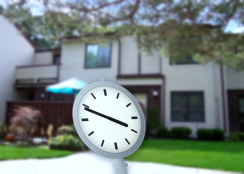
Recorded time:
{"hour": 3, "minute": 49}
